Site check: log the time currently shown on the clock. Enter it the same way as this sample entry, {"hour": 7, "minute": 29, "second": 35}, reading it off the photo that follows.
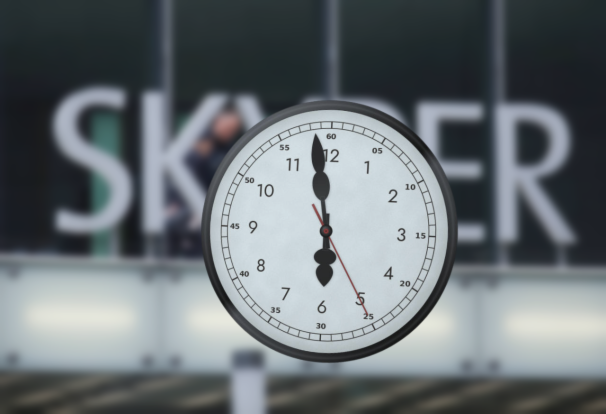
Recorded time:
{"hour": 5, "minute": 58, "second": 25}
